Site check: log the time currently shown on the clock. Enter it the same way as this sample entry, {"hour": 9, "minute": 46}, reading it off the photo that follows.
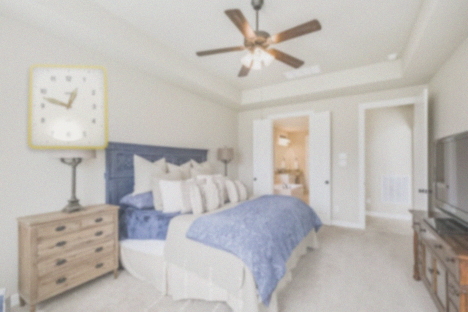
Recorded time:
{"hour": 12, "minute": 48}
